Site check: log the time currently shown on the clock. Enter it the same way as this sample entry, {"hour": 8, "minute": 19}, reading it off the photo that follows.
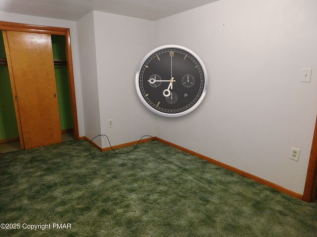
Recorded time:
{"hour": 6, "minute": 45}
